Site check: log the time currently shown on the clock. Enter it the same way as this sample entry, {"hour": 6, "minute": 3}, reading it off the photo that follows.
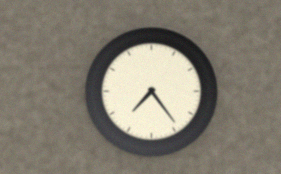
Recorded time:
{"hour": 7, "minute": 24}
